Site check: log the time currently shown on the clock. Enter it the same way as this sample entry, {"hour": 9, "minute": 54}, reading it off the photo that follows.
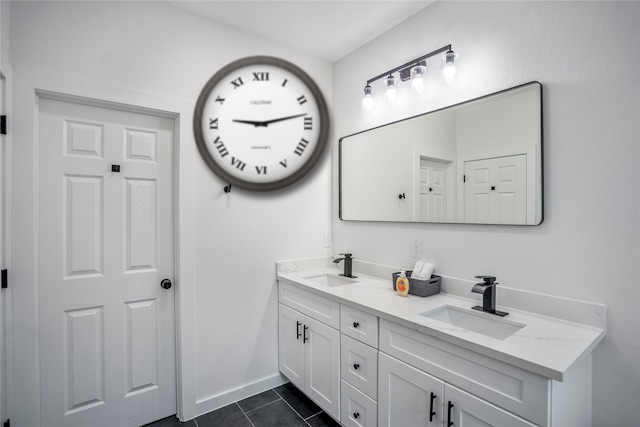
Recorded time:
{"hour": 9, "minute": 13}
